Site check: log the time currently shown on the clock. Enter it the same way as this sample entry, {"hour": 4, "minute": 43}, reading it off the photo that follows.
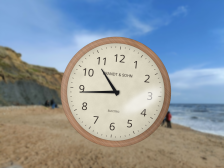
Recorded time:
{"hour": 10, "minute": 44}
